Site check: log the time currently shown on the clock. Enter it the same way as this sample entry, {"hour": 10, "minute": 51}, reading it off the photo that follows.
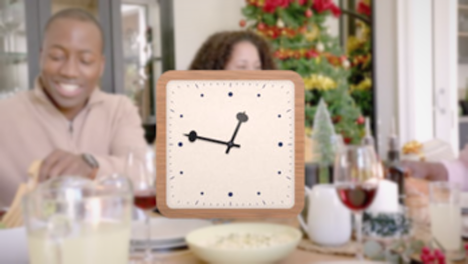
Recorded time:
{"hour": 12, "minute": 47}
